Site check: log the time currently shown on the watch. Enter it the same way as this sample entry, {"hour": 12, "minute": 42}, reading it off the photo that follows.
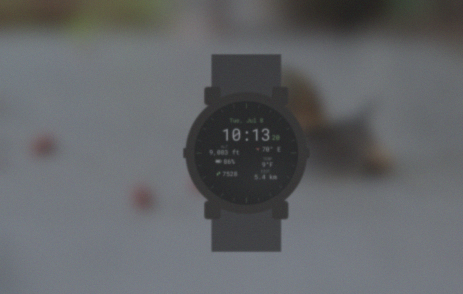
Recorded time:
{"hour": 10, "minute": 13}
